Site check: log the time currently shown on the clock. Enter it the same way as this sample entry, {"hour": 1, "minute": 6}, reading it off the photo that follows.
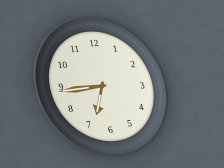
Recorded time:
{"hour": 6, "minute": 44}
